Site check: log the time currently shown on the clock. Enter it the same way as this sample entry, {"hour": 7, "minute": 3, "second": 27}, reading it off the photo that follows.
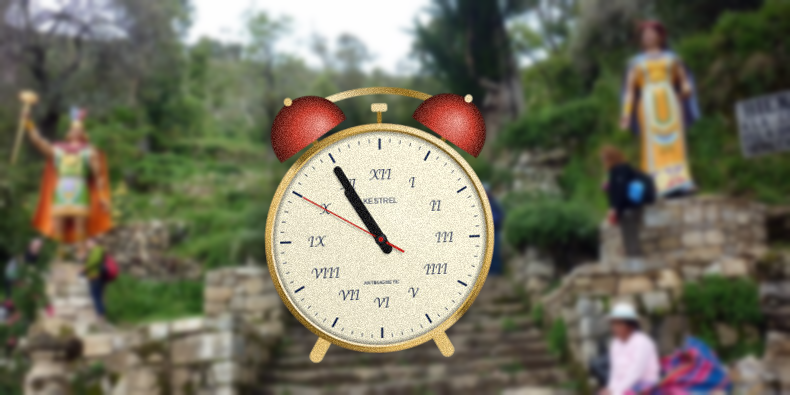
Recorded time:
{"hour": 10, "minute": 54, "second": 50}
